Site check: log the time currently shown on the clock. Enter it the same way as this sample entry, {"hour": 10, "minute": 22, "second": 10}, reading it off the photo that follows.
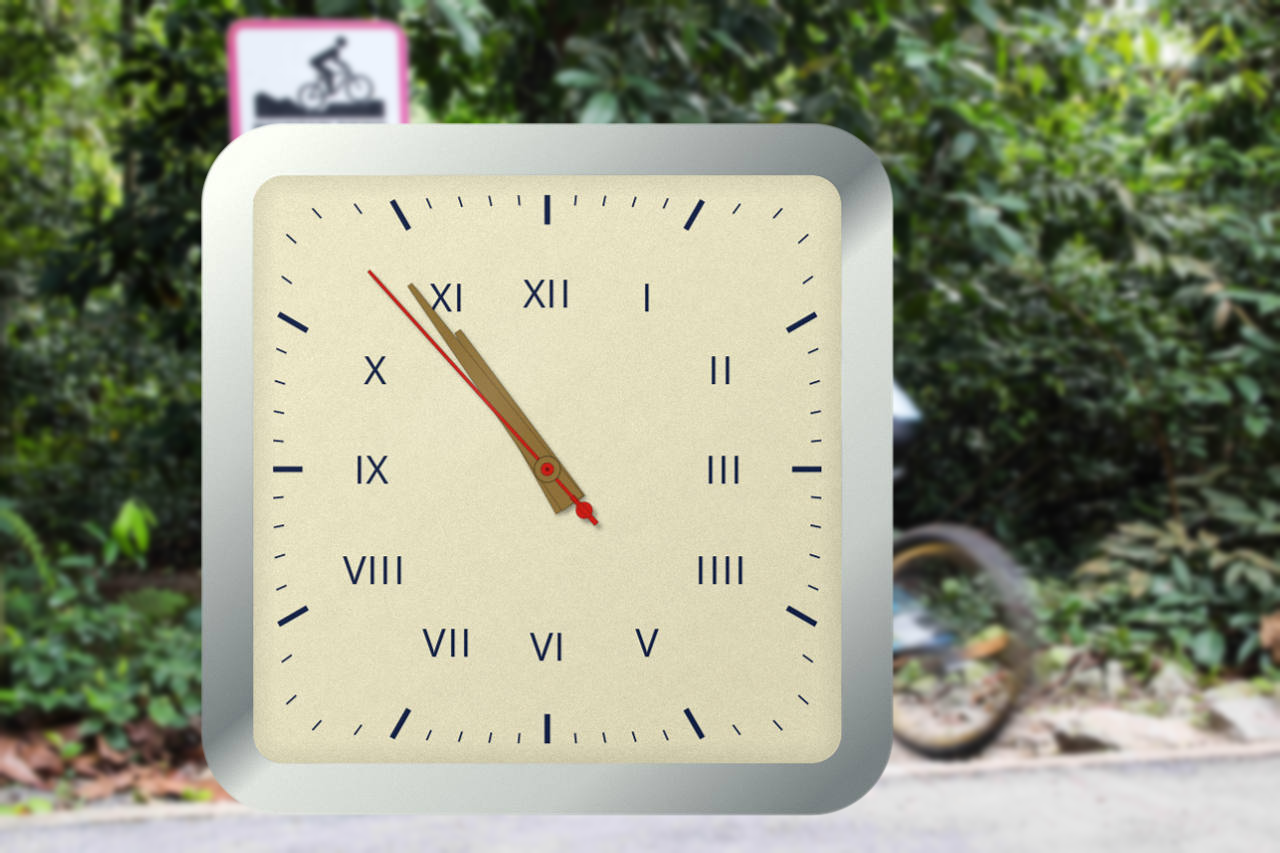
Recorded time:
{"hour": 10, "minute": 53, "second": 53}
